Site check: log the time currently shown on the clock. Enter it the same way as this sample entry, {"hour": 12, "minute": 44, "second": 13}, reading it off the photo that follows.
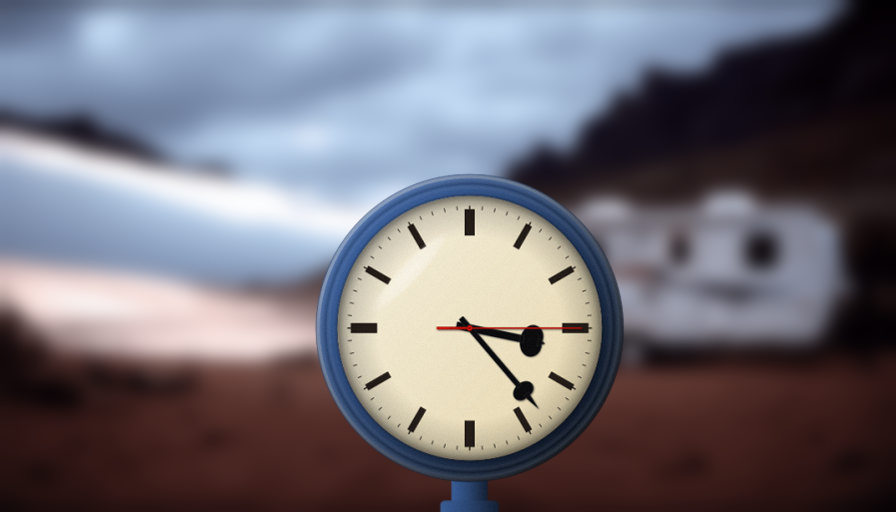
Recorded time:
{"hour": 3, "minute": 23, "second": 15}
